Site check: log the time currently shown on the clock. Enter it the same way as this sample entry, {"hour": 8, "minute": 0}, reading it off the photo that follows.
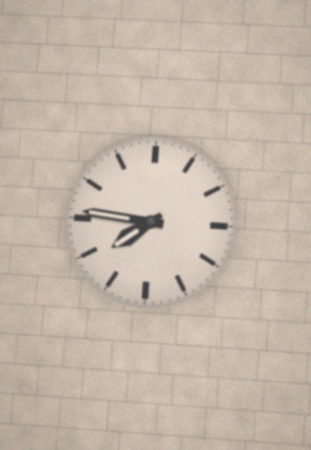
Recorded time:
{"hour": 7, "minute": 46}
